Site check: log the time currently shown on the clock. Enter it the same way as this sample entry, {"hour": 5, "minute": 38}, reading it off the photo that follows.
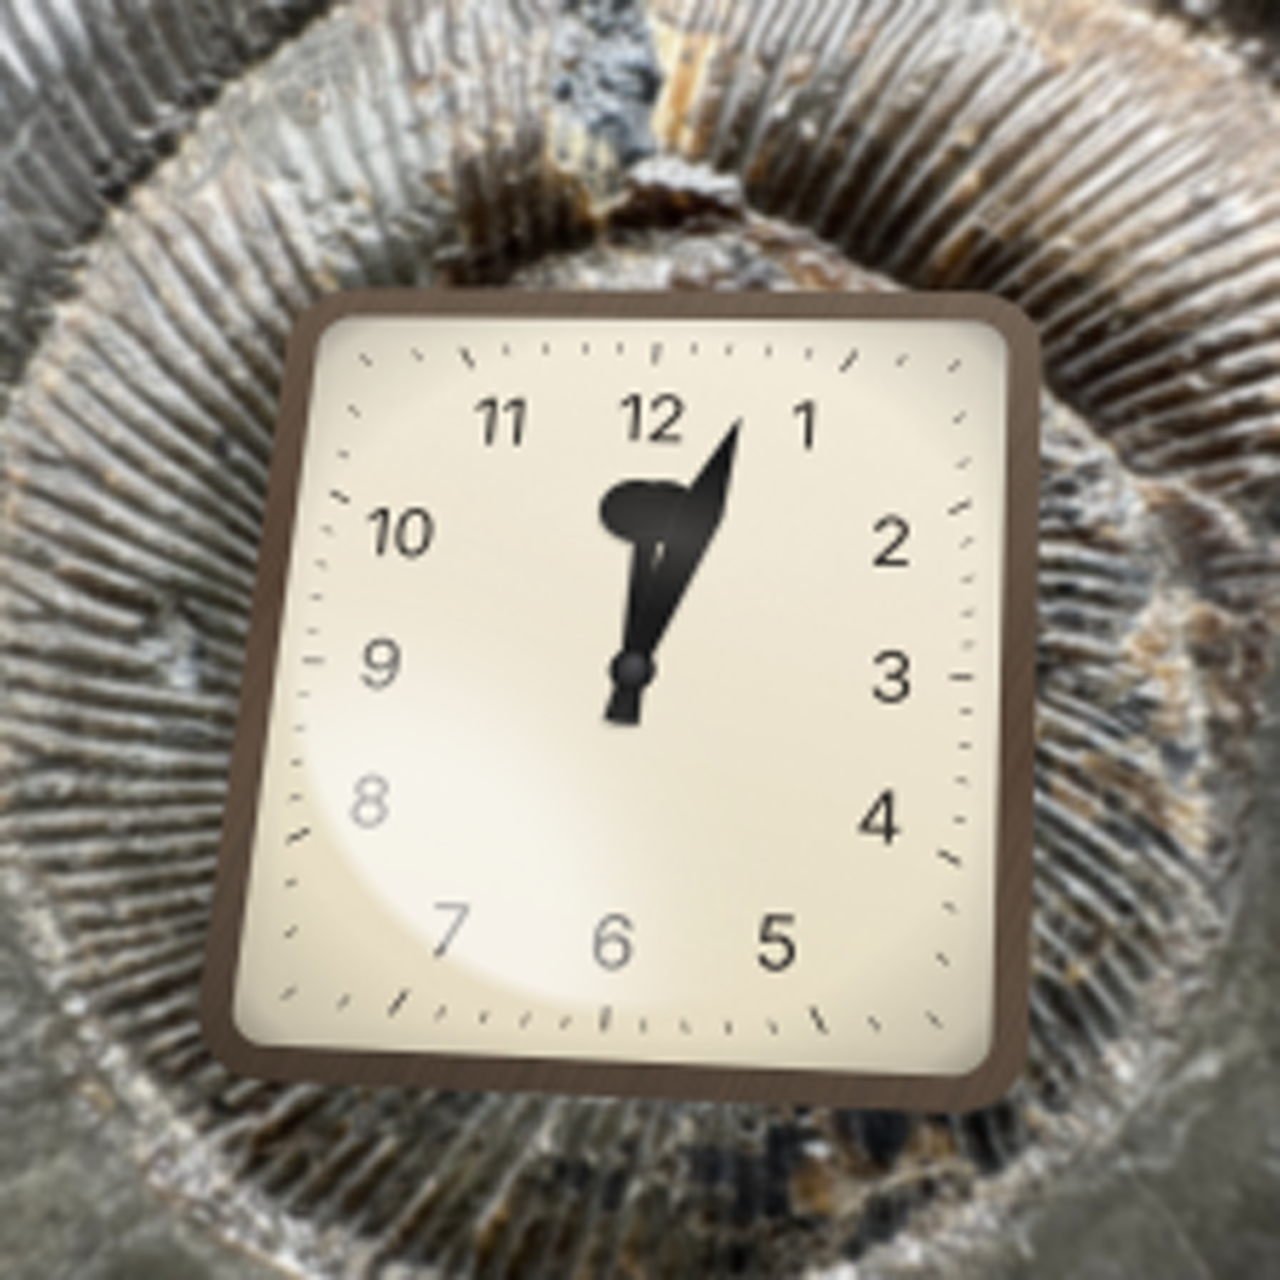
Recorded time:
{"hour": 12, "minute": 3}
